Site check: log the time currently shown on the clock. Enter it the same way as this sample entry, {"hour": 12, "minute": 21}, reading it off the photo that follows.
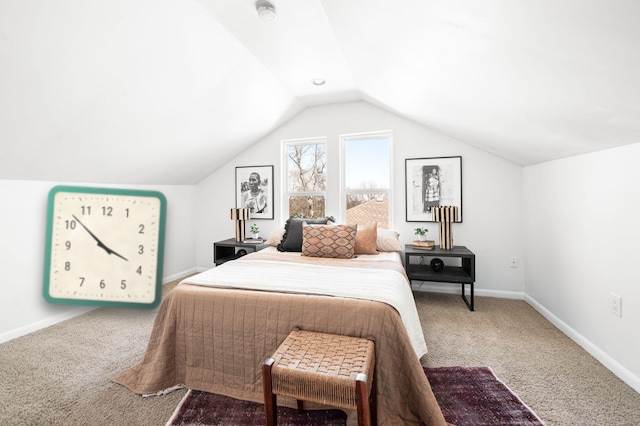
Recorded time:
{"hour": 3, "minute": 52}
